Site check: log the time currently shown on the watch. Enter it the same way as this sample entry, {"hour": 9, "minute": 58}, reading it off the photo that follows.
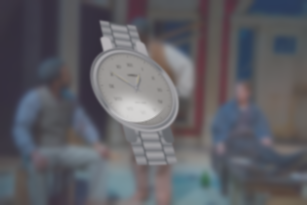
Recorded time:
{"hour": 12, "minute": 51}
